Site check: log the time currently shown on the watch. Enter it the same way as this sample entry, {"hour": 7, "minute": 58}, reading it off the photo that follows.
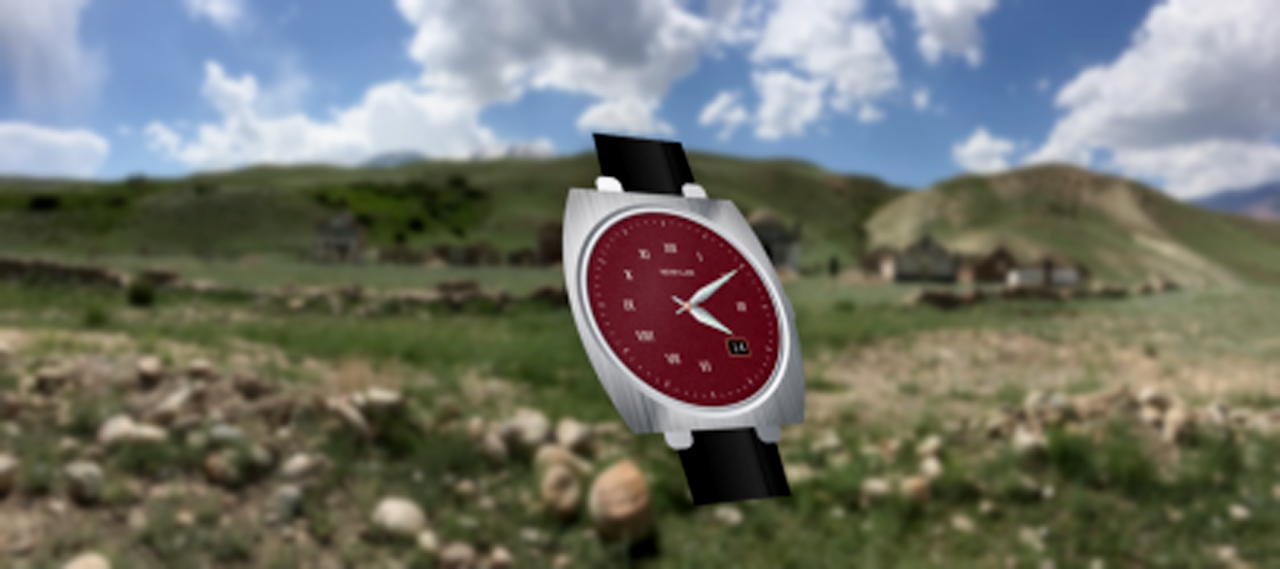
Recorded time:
{"hour": 4, "minute": 10}
